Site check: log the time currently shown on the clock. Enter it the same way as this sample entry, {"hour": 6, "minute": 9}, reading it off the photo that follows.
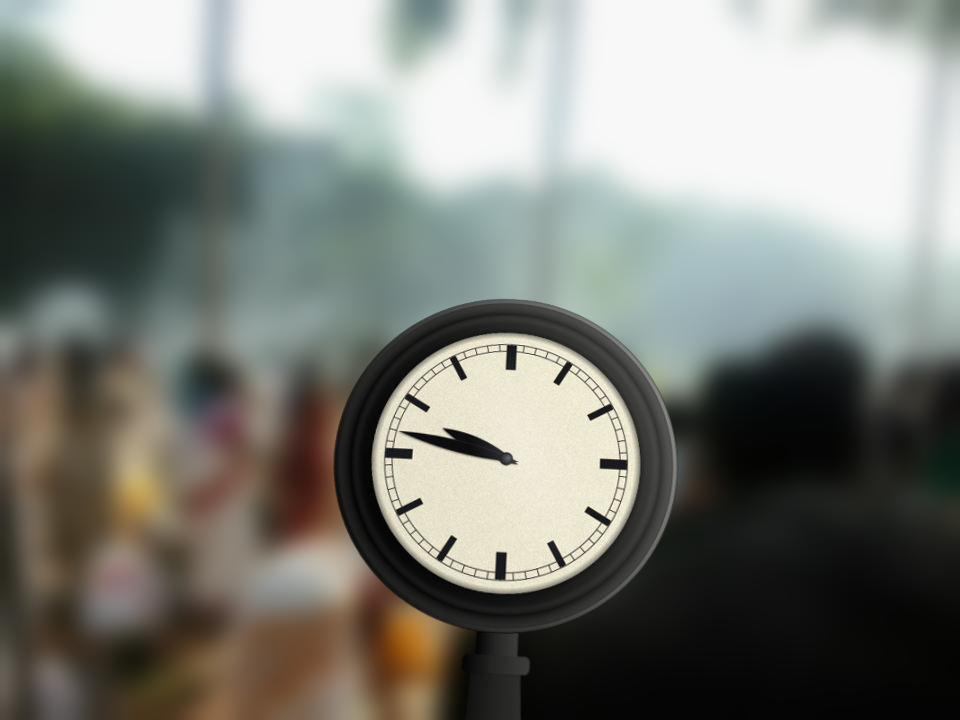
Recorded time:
{"hour": 9, "minute": 47}
